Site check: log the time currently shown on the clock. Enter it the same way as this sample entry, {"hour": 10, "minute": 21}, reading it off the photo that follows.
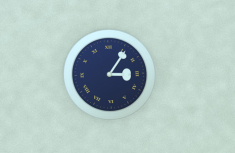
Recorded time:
{"hour": 3, "minute": 6}
